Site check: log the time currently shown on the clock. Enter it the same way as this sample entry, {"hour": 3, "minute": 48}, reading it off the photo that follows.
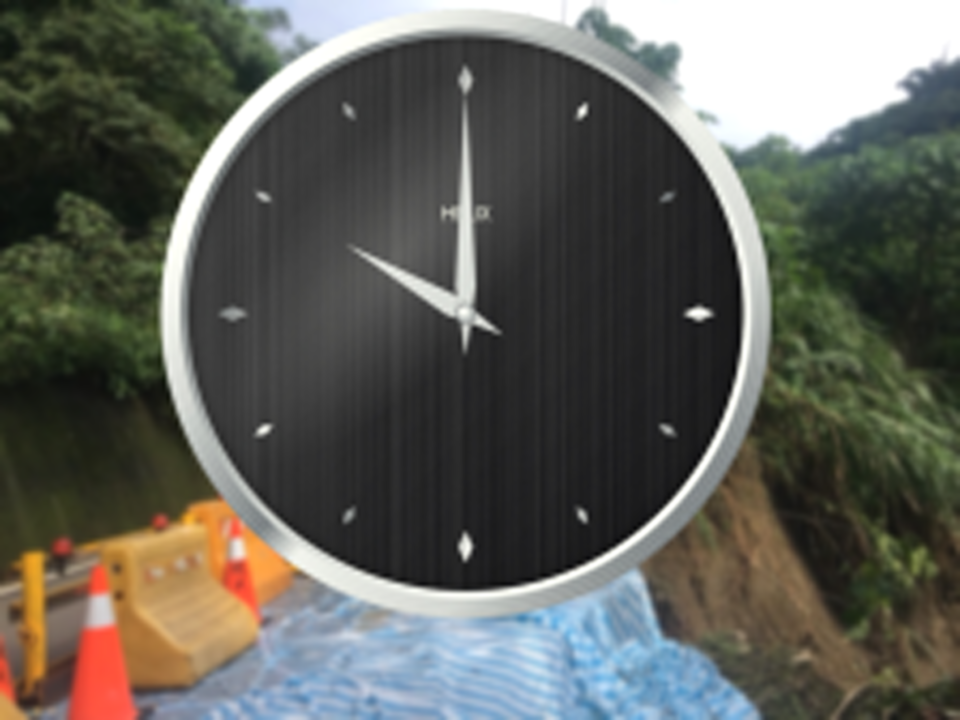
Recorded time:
{"hour": 10, "minute": 0}
